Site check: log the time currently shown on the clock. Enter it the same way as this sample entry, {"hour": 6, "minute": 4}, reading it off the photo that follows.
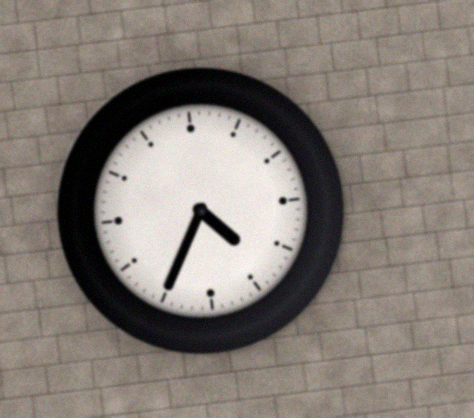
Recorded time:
{"hour": 4, "minute": 35}
